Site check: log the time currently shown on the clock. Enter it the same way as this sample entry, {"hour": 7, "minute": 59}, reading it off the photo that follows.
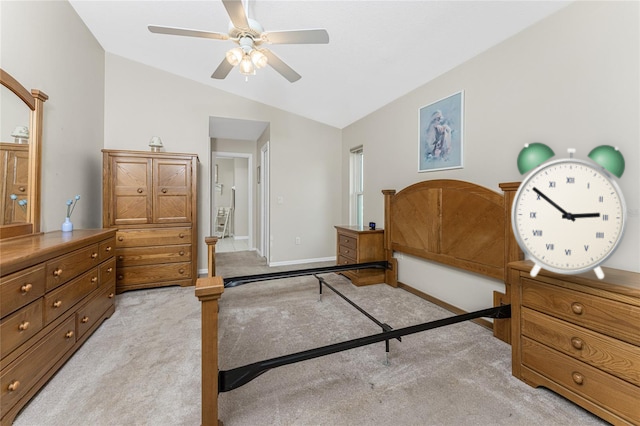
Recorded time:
{"hour": 2, "minute": 51}
